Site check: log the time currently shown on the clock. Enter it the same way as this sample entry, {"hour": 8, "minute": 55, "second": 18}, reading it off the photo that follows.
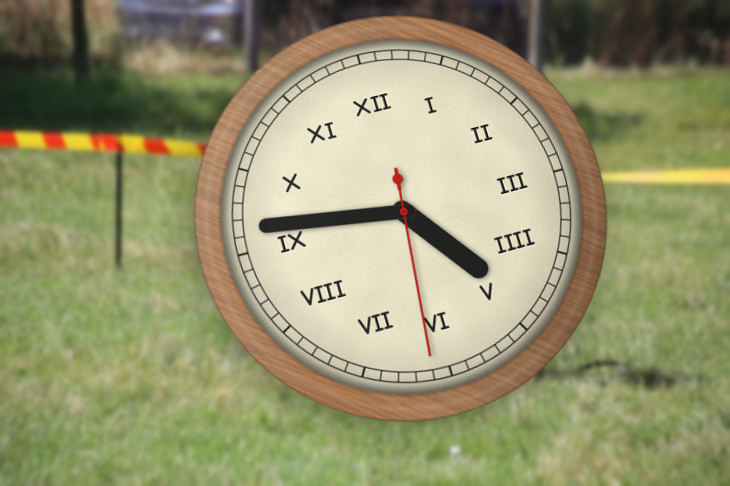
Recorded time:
{"hour": 4, "minute": 46, "second": 31}
